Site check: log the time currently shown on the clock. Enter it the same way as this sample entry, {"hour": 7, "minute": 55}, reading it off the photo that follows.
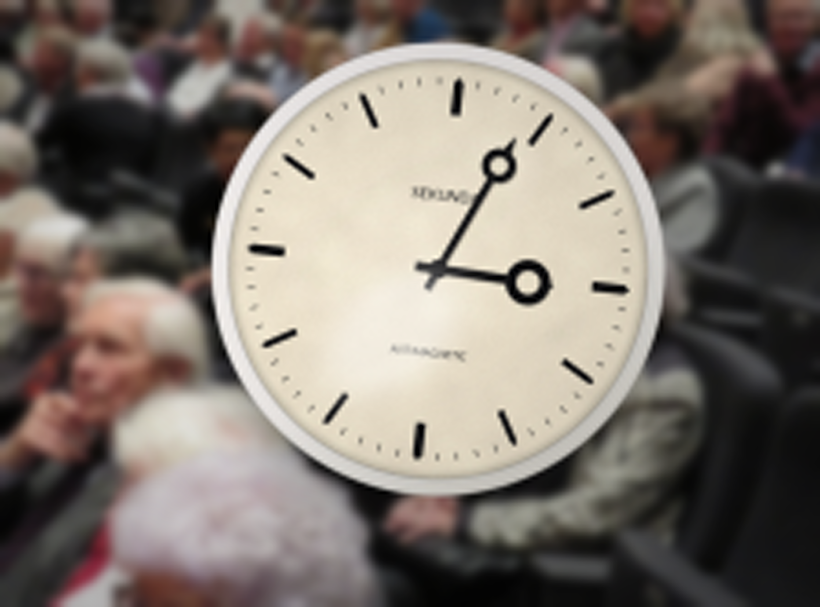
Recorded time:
{"hour": 3, "minute": 4}
